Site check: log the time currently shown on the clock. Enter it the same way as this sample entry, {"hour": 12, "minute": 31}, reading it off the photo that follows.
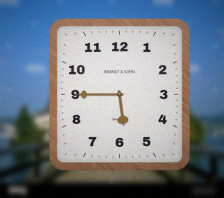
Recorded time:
{"hour": 5, "minute": 45}
